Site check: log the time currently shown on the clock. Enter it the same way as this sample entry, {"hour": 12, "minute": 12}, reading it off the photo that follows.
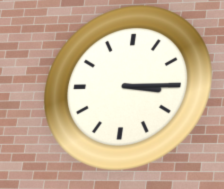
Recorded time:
{"hour": 3, "minute": 15}
